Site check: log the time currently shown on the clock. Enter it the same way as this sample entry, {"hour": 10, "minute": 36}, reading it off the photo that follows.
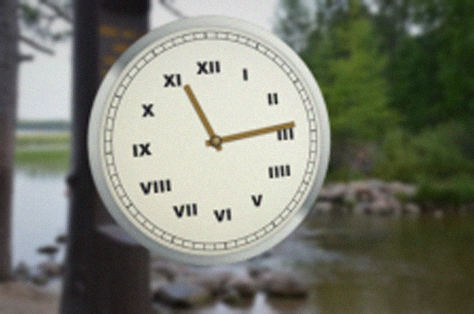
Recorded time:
{"hour": 11, "minute": 14}
